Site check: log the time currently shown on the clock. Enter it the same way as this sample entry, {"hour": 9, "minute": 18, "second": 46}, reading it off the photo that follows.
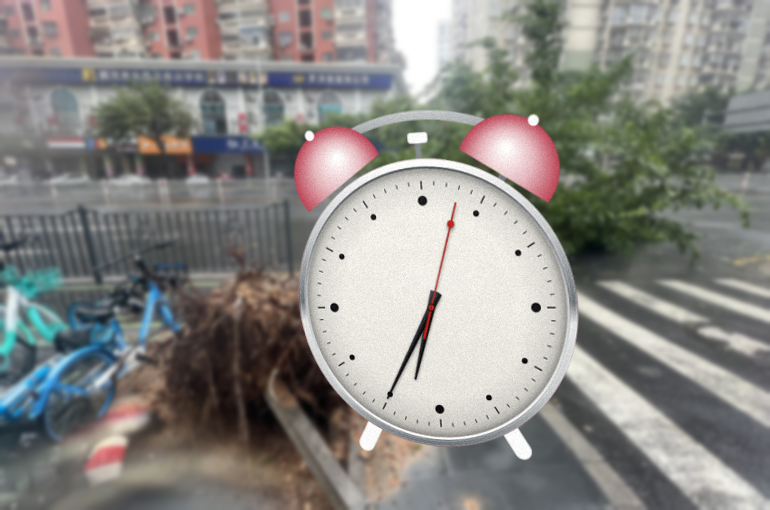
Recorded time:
{"hour": 6, "minute": 35, "second": 3}
